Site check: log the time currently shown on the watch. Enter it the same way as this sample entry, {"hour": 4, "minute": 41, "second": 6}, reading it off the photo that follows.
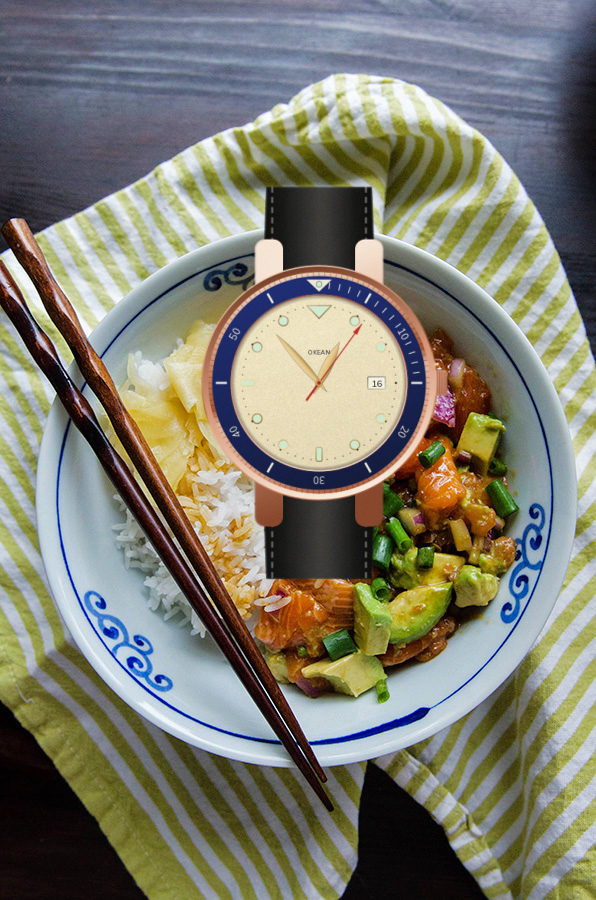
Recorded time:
{"hour": 12, "minute": 53, "second": 6}
